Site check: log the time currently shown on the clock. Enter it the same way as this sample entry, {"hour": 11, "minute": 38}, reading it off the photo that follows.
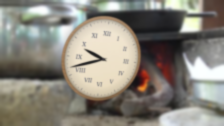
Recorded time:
{"hour": 9, "minute": 42}
